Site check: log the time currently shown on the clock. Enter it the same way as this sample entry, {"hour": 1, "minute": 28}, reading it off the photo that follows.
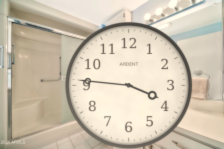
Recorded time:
{"hour": 3, "minute": 46}
